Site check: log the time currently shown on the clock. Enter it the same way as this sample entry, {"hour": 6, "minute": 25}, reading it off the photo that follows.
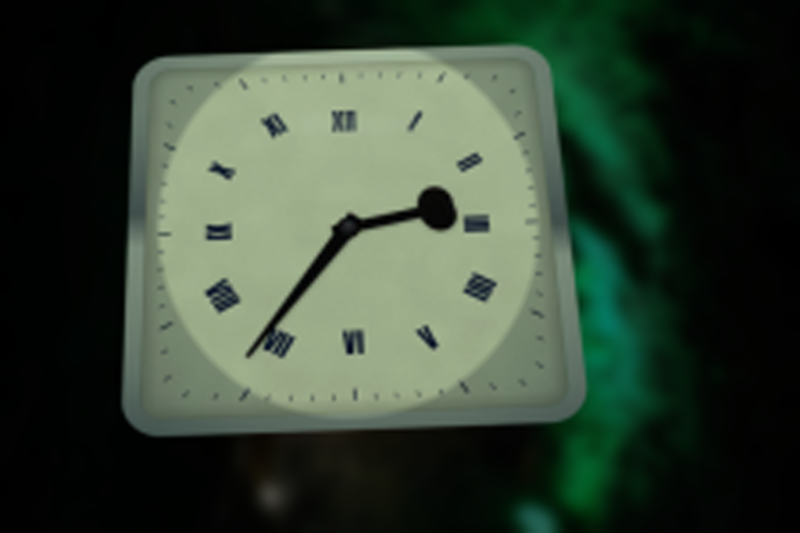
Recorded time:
{"hour": 2, "minute": 36}
